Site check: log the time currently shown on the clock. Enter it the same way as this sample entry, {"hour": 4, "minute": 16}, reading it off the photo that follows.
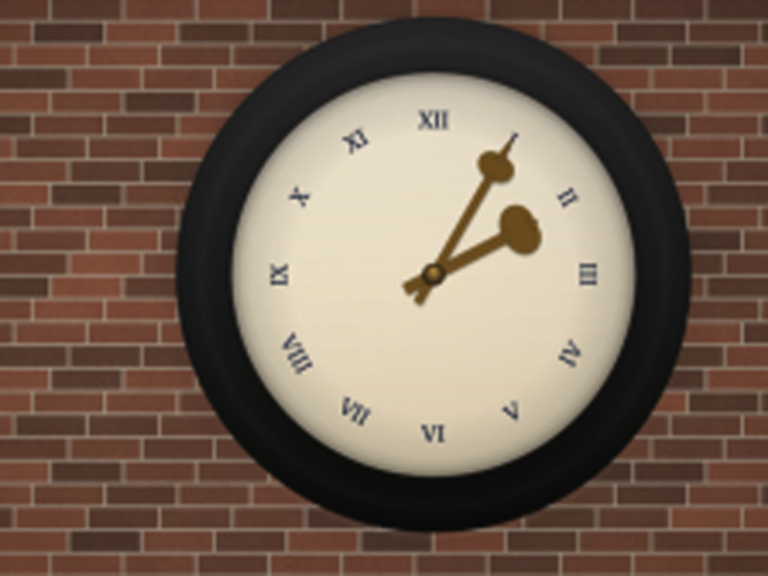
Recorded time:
{"hour": 2, "minute": 5}
